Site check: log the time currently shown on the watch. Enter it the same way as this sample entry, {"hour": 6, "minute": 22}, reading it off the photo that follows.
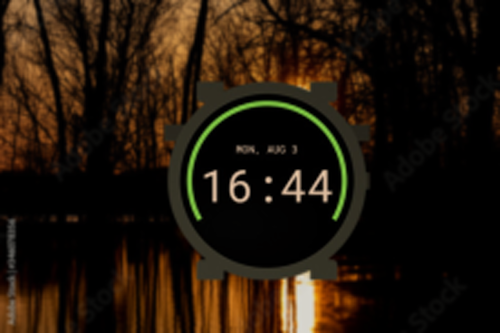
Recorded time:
{"hour": 16, "minute": 44}
